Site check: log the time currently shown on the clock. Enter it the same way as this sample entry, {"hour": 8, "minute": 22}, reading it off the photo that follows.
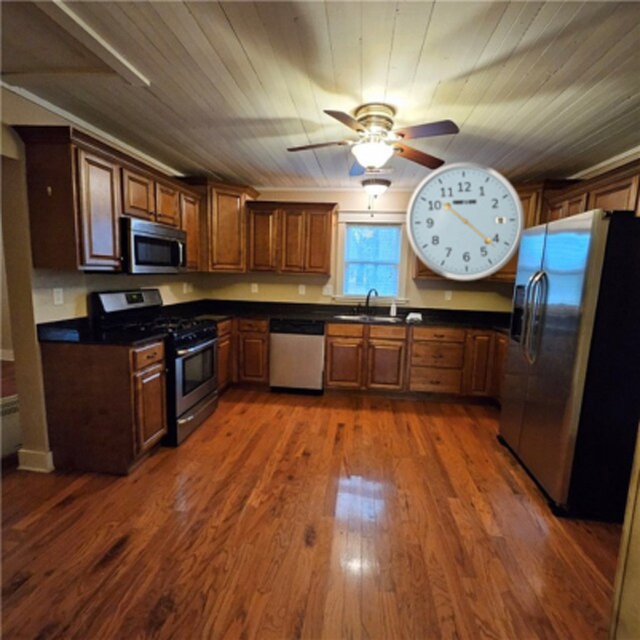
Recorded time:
{"hour": 10, "minute": 22}
